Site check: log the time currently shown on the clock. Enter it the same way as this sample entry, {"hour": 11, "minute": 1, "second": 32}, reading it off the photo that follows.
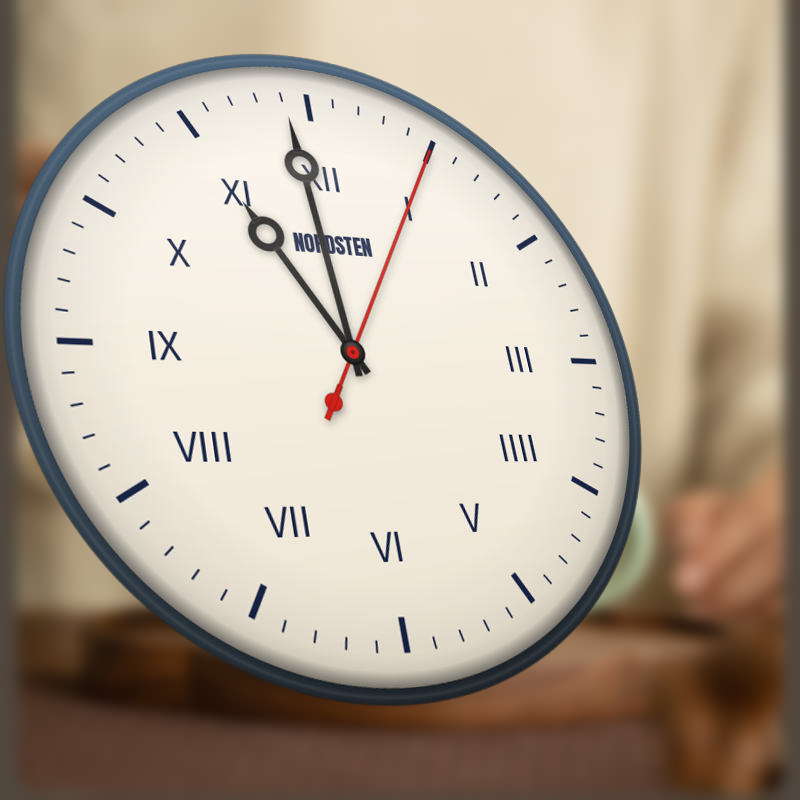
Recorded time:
{"hour": 10, "minute": 59, "second": 5}
